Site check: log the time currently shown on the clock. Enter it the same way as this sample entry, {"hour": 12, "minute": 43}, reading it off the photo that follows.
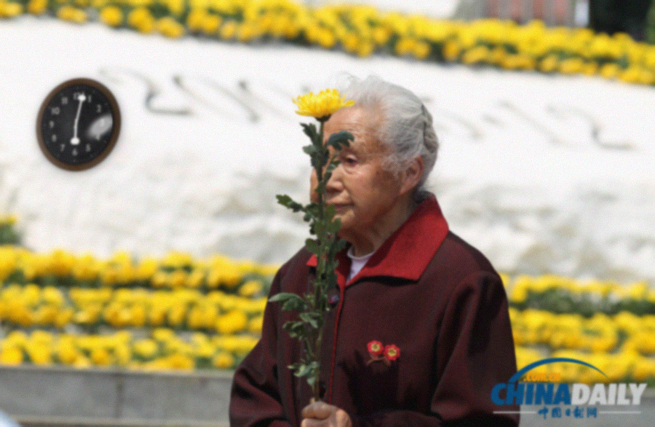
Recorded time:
{"hour": 6, "minute": 2}
